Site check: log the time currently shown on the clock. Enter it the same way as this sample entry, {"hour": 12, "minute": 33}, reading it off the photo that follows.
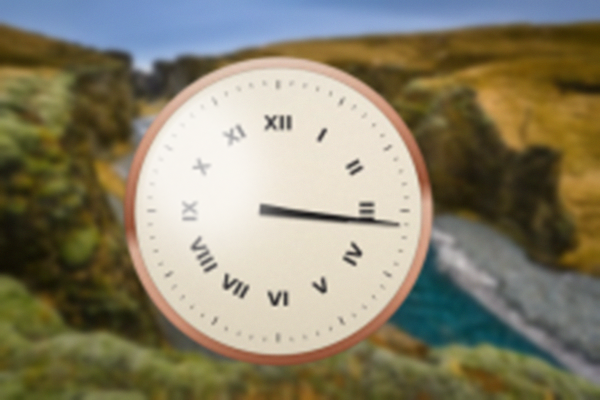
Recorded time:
{"hour": 3, "minute": 16}
